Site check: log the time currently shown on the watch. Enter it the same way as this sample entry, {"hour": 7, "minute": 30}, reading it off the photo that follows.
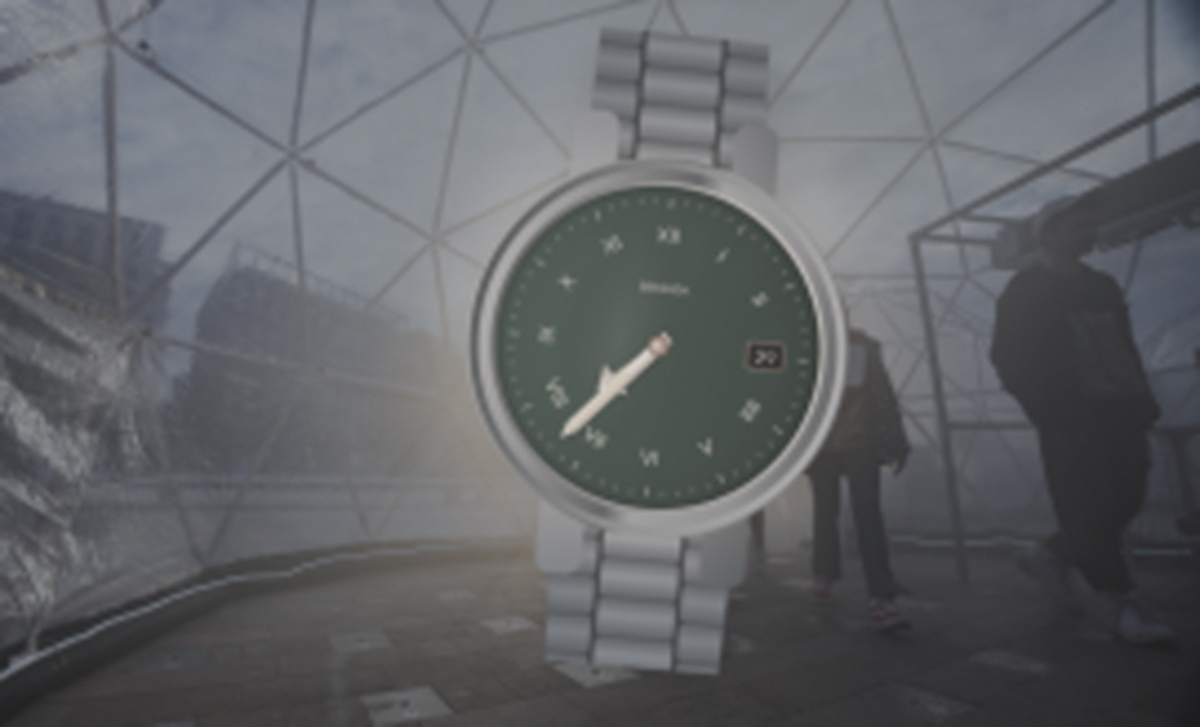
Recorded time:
{"hour": 7, "minute": 37}
